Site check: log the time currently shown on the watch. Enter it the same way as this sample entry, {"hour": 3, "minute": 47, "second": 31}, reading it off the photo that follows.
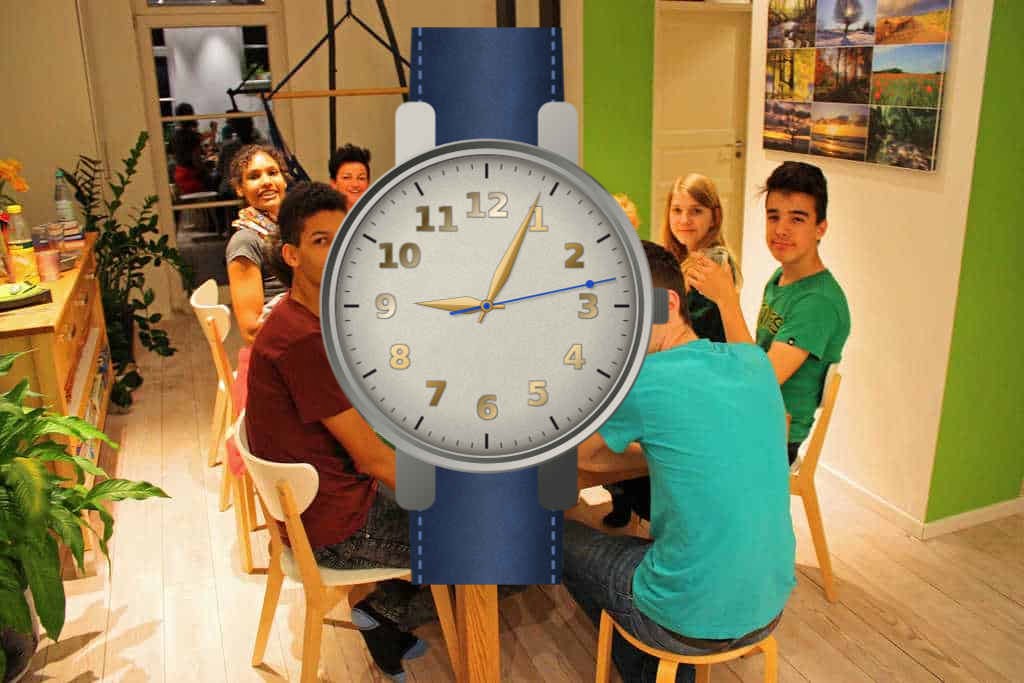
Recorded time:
{"hour": 9, "minute": 4, "second": 13}
